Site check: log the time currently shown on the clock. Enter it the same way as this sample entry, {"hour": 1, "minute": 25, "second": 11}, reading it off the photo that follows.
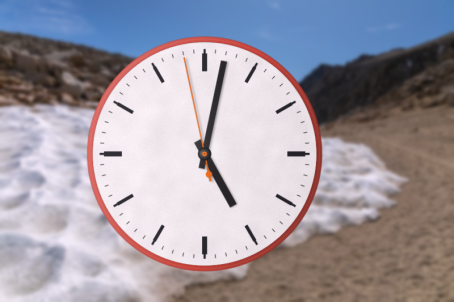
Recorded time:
{"hour": 5, "minute": 1, "second": 58}
